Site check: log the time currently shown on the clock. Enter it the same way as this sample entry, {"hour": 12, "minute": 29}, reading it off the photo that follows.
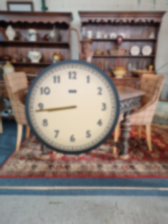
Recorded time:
{"hour": 8, "minute": 44}
